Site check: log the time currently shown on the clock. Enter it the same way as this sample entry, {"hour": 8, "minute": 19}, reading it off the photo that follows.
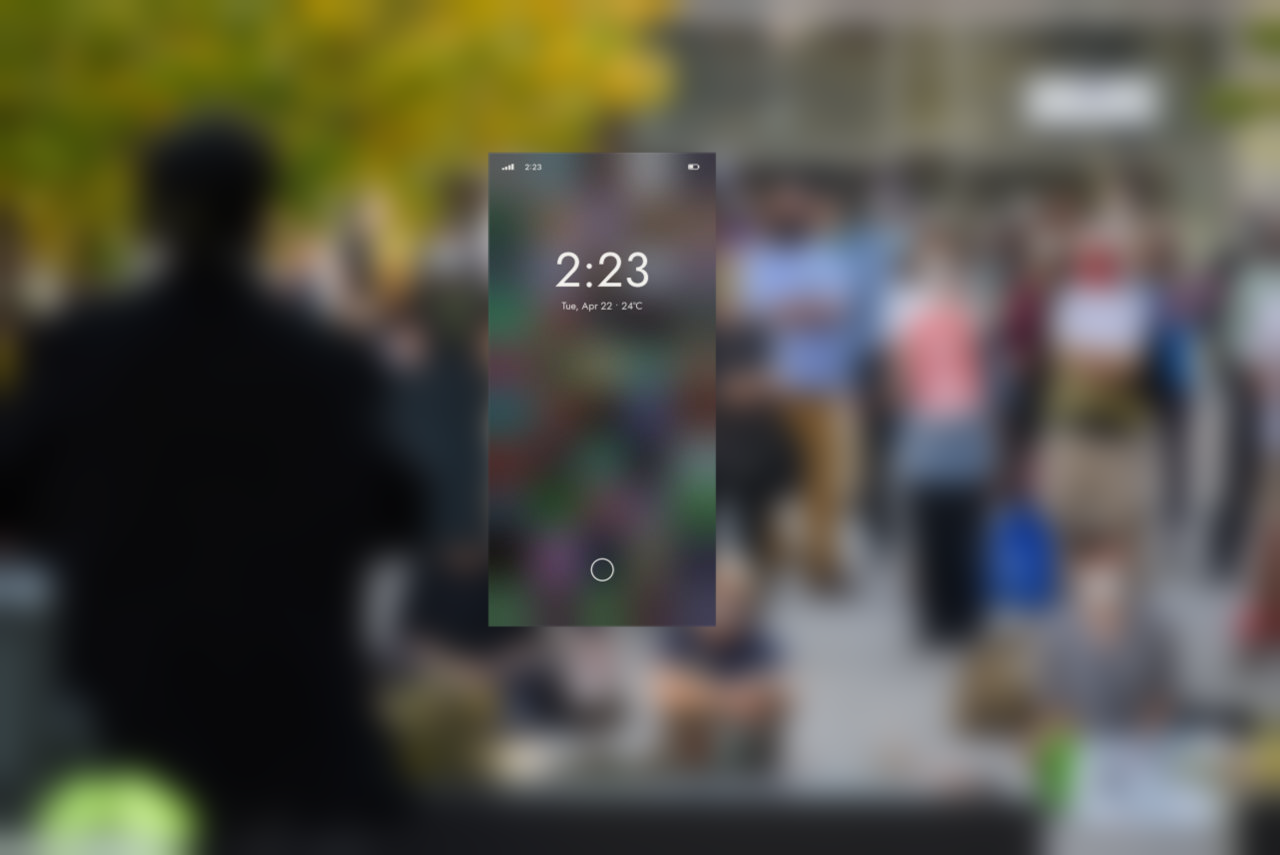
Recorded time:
{"hour": 2, "minute": 23}
